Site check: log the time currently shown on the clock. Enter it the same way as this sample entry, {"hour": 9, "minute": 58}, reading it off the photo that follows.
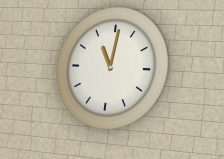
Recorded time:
{"hour": 11, "minute": 1}
